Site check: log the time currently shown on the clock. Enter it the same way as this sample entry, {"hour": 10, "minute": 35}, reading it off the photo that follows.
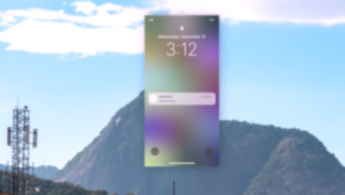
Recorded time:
{"hour": 3, "minute": 12}
